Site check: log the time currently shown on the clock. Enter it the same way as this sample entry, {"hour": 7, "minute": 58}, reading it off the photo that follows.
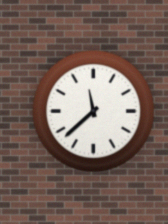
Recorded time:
{"hour": 11, "minute": 38}
